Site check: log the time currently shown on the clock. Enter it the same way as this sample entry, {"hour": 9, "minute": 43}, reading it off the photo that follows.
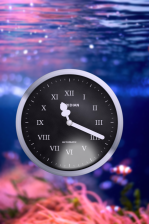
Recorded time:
{"hour": 11, "minute": 19}
